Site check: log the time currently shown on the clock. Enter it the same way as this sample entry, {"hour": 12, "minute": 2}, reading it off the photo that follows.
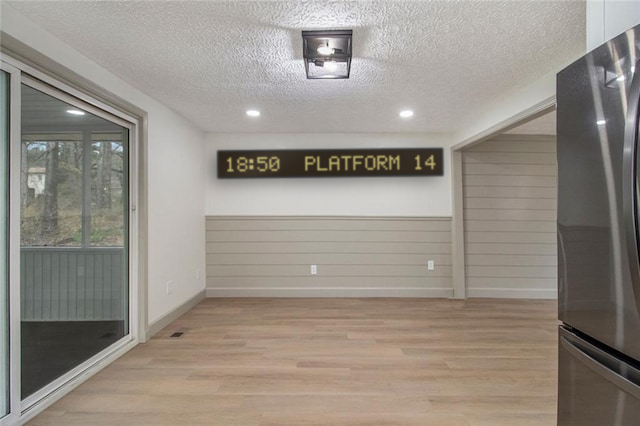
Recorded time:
{"hour": 18, "minute": 50}
